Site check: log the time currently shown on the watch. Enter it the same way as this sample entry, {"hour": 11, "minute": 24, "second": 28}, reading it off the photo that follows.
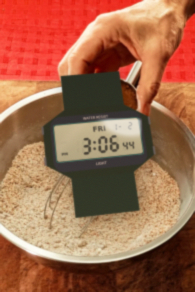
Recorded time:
{"hour": 3, "minute": 6, "second": 44}
